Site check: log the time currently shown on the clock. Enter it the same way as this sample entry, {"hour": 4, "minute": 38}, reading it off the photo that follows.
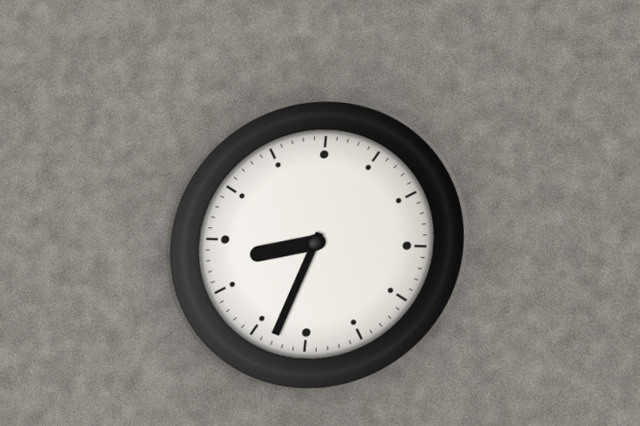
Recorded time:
{"hour": 8, "minute": 33}
